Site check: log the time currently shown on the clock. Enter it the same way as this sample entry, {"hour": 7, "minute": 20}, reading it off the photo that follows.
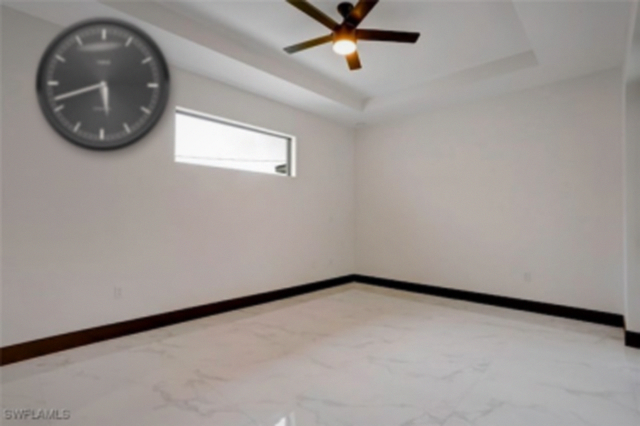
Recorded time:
{"hour": 5, "minute": 42}
